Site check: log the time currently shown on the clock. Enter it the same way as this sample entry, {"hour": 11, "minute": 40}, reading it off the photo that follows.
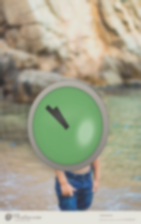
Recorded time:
{"hour": 10, "minute": 52}
